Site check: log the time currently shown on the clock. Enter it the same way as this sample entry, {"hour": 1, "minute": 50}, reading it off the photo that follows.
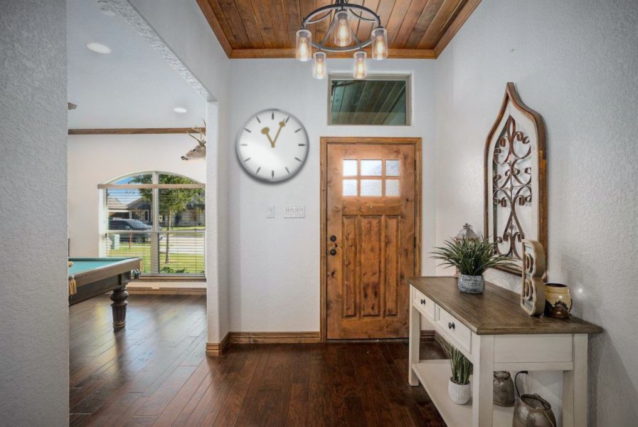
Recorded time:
{"hour": 11, "minute": 4}
